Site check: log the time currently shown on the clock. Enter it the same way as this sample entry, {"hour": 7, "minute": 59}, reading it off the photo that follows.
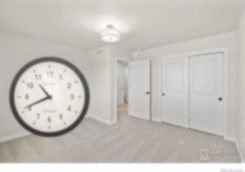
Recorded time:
{"hour": 10, "minute": 41}
